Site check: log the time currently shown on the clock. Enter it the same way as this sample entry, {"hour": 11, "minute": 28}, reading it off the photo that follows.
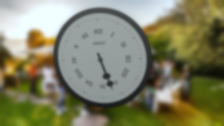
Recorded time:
{"hour": 5, "minute": 27}
